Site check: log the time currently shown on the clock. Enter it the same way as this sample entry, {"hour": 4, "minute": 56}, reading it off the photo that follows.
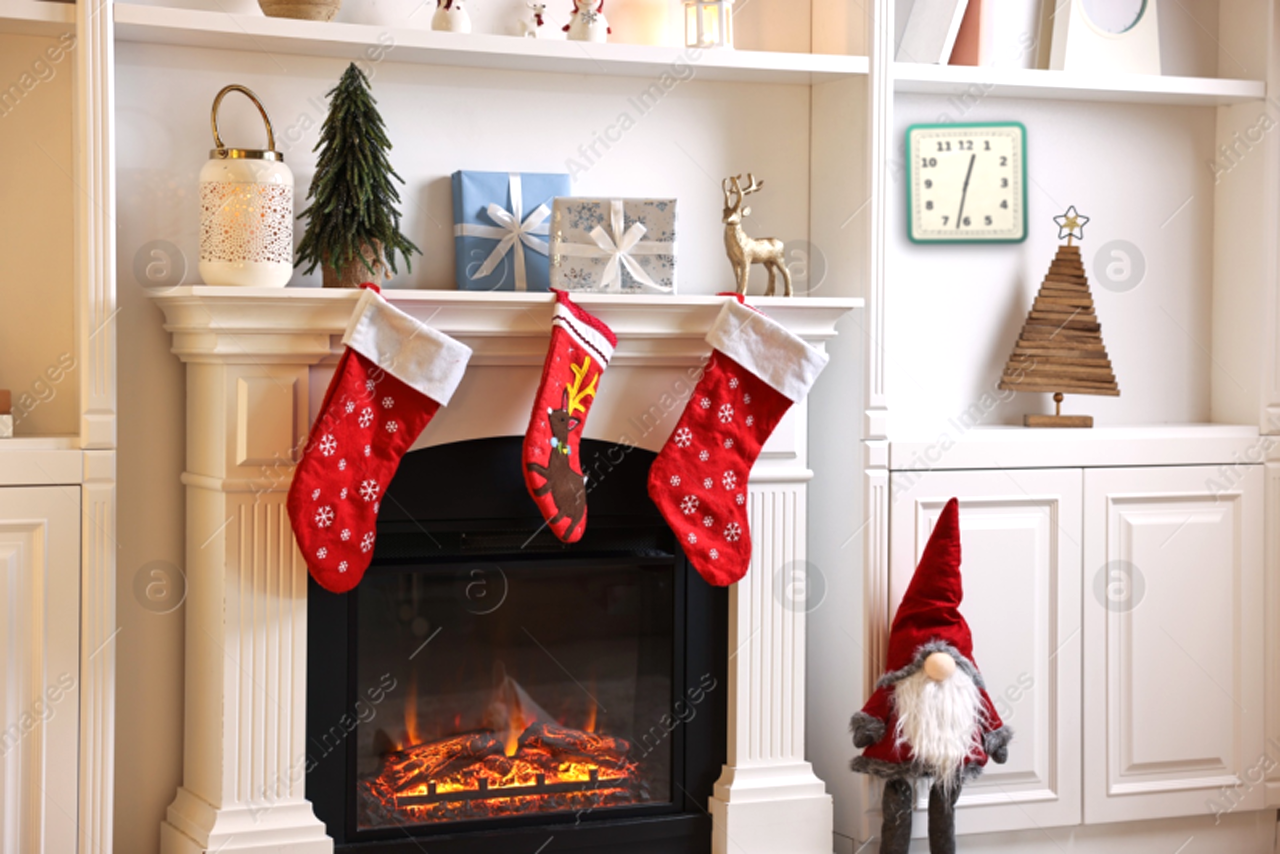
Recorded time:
{"hour": 12, "minute": 32}
